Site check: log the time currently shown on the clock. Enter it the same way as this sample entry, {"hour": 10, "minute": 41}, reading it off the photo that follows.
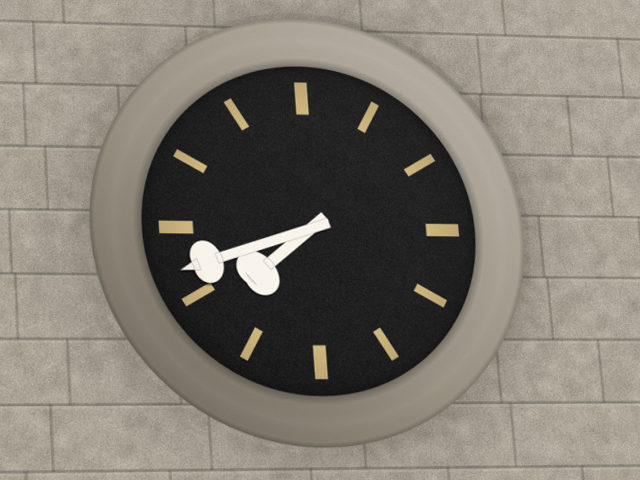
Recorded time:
{"hour": 7, "minute": 42}
